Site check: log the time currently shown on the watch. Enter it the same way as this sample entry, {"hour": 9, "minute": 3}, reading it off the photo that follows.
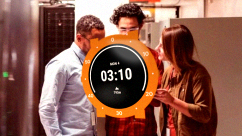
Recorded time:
{"hour": 3, "minute": 10}
